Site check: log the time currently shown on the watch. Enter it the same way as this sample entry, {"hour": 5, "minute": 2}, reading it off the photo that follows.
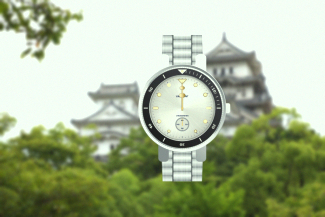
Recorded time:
{"hour": 12, "minute": 0}
